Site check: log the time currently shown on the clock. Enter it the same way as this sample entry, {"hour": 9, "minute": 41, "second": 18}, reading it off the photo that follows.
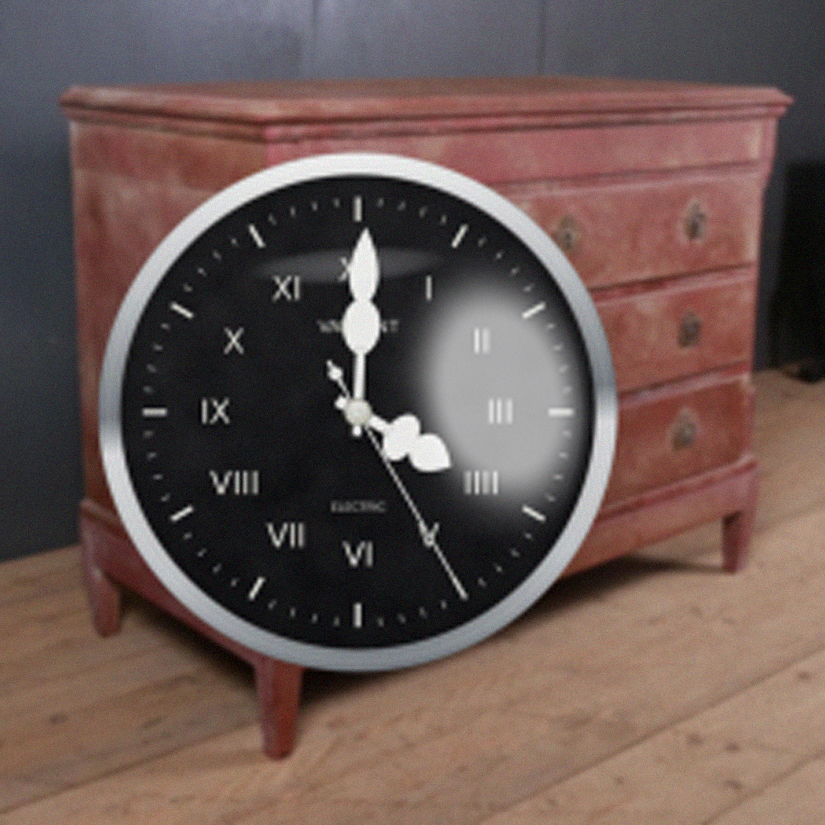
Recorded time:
{"hour": 4, "minute": 0, "second": 25}
